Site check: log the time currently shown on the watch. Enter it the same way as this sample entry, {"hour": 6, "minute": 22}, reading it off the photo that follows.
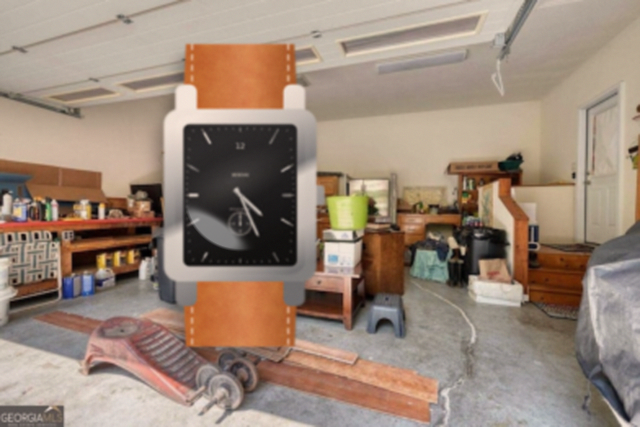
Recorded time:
{"hour": 4, "minute": 26}
